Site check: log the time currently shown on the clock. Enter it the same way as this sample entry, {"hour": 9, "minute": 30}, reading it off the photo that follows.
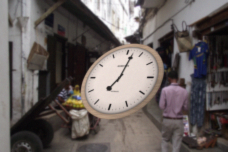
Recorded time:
{"hour": 7, "minute": 2}
